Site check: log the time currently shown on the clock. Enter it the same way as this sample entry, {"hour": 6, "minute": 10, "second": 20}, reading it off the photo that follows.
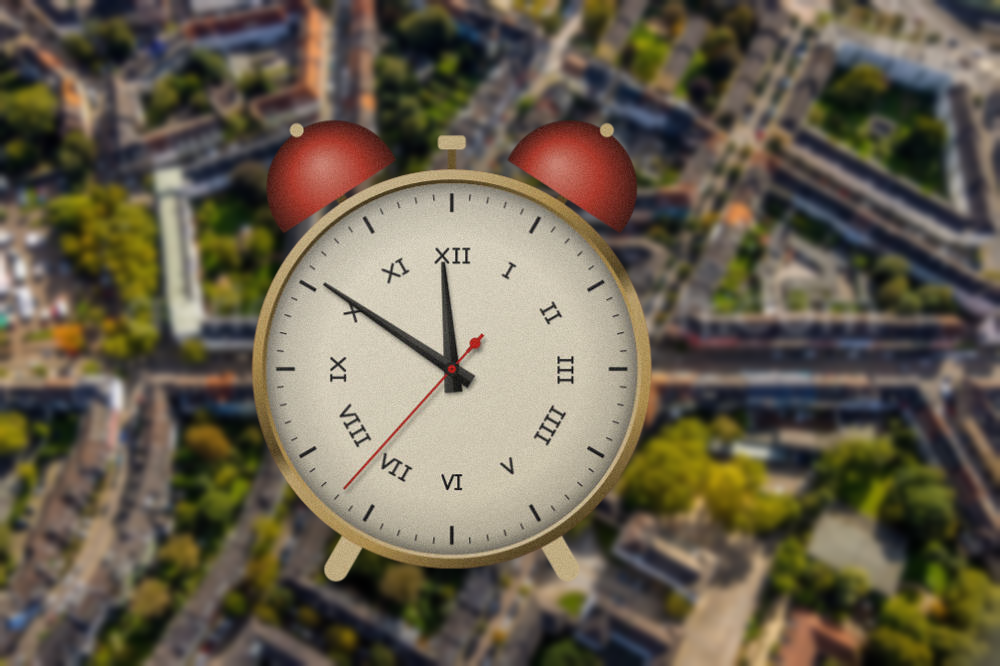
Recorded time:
{"hour": 11, "minute": 50, "second": 37}
